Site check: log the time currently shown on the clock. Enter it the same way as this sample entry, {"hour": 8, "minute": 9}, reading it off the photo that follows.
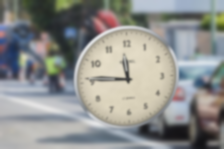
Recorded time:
{"hour": 11, "minute": 46}
